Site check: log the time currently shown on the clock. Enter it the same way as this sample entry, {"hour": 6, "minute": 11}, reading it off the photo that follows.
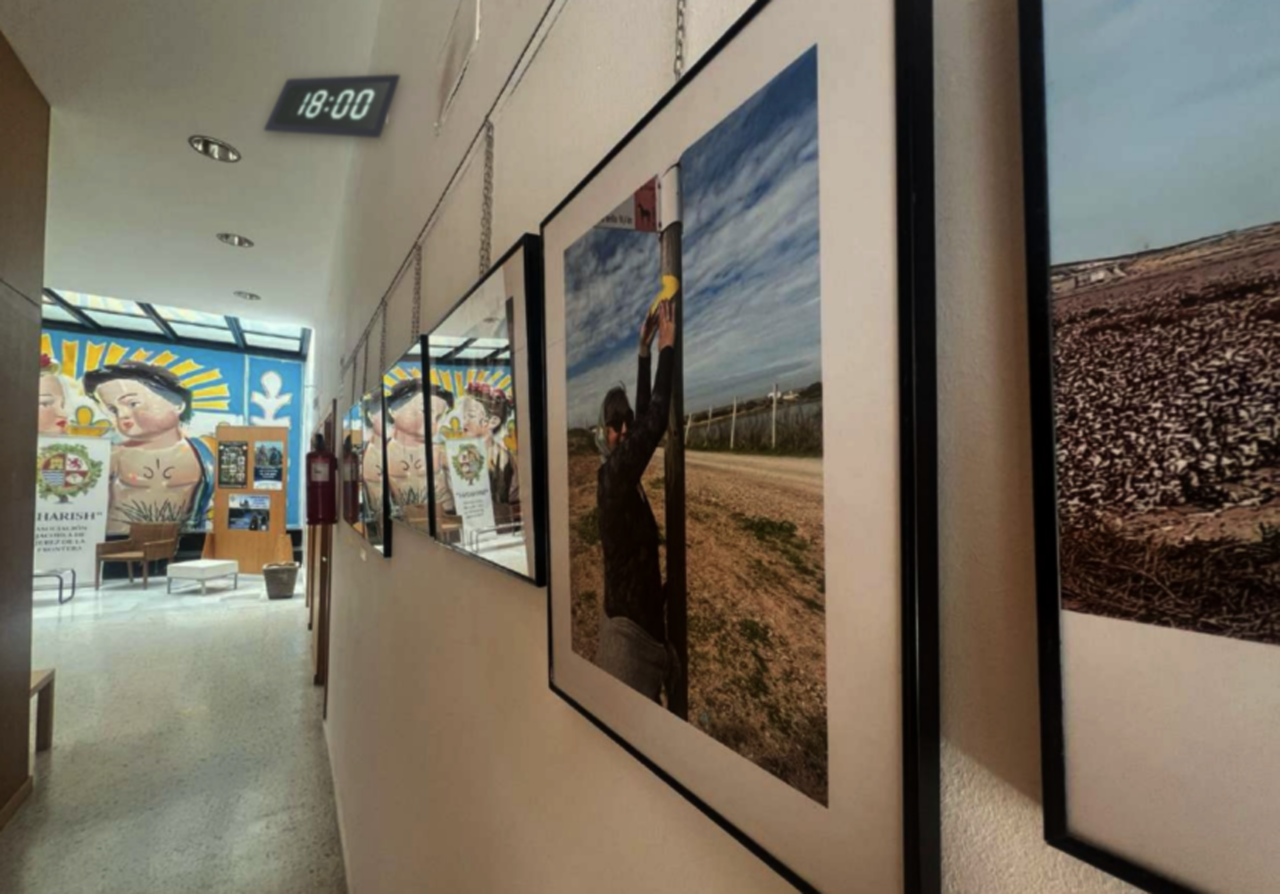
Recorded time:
{"hour": 18, "minute": 0}
